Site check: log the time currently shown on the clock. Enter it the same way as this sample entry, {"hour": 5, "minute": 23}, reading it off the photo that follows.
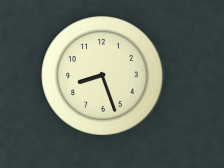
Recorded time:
{"hour": 8, "minute": 27}
